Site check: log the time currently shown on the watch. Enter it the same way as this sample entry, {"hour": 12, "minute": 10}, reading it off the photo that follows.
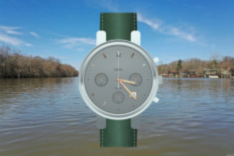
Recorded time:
{"hour": 3, "minute": 23}
